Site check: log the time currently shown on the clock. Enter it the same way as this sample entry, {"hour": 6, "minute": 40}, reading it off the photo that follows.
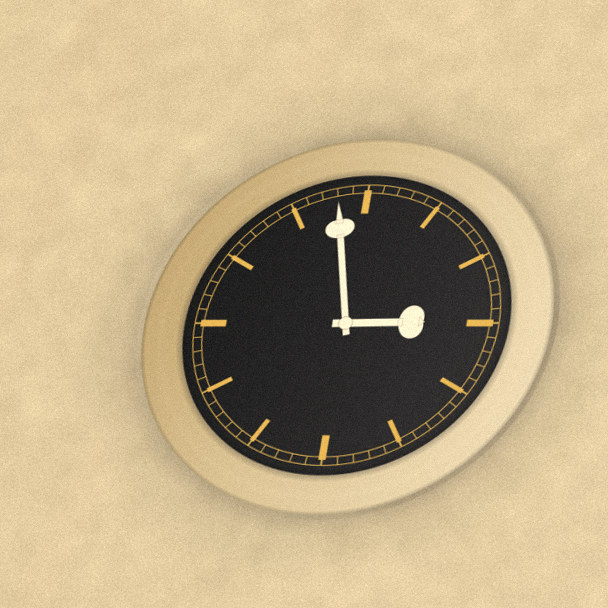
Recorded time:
{"hour": 2, "minute": 58}
